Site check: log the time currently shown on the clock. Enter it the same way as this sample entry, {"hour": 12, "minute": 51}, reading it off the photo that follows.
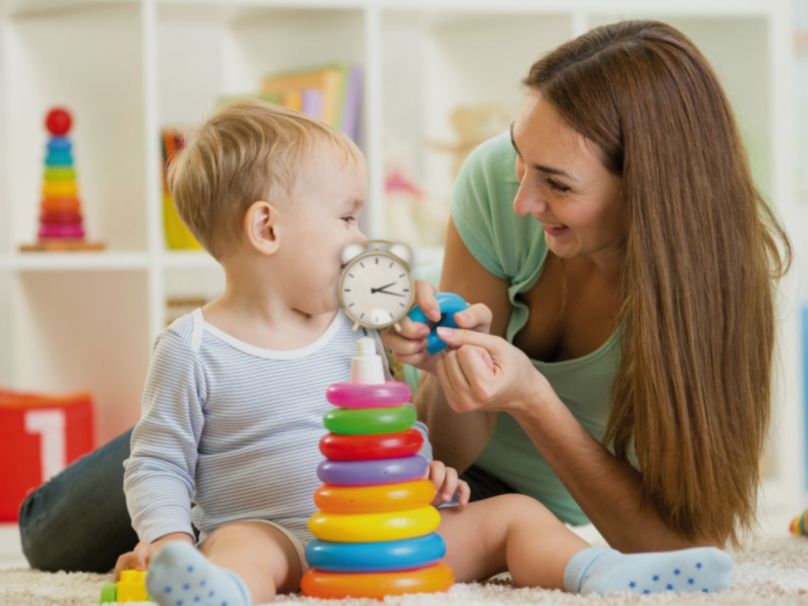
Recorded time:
{"hour": 2, "minute": 17}
